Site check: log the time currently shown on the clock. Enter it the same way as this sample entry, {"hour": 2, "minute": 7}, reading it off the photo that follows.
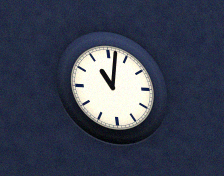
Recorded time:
{"hour": 11, "minute": 2}
